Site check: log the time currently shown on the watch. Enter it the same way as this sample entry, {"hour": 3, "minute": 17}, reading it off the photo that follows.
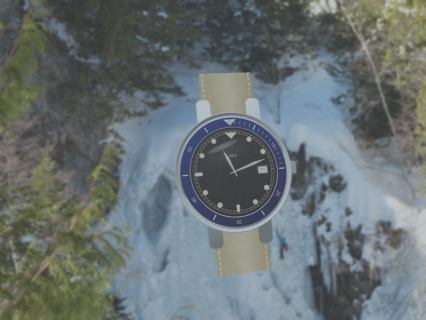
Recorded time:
{"hour": 11, "minute": 12}
